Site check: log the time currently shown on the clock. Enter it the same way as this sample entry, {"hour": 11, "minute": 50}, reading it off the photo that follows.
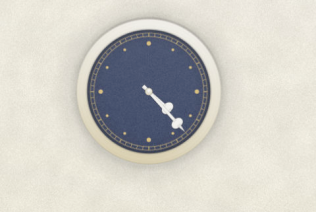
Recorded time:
{"hour": 4, "minute": 23}
